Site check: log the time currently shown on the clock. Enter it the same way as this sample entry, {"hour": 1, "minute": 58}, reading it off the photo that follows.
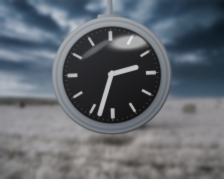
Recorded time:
{"hour": 2, "minute": 33}
